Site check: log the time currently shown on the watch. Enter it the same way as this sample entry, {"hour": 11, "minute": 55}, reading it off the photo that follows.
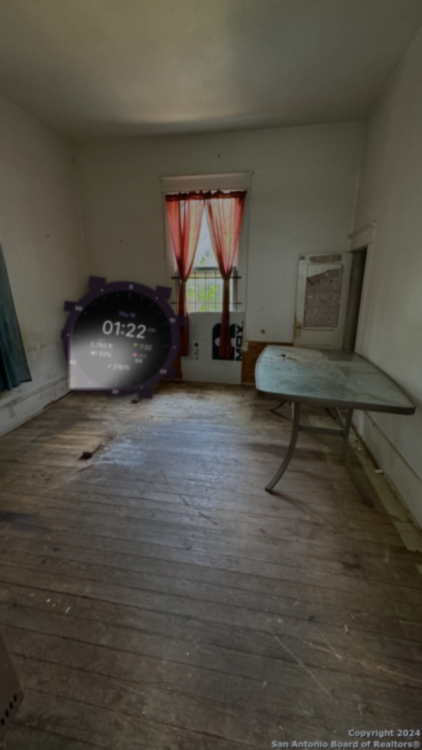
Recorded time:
{"hour": 1, "minute": 22}
